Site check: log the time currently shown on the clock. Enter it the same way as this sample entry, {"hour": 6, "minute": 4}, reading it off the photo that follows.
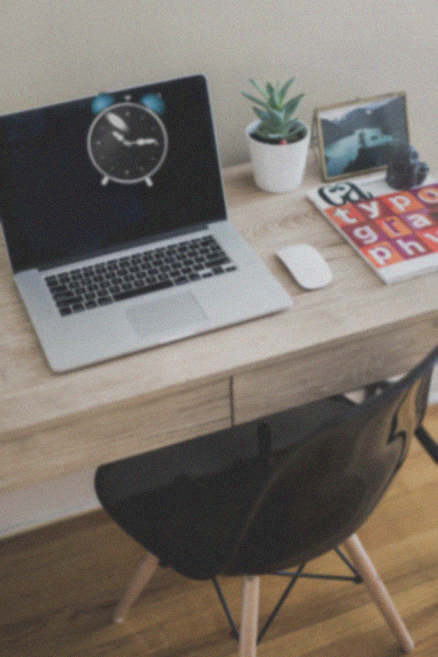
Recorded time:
{"hour": 10, "minute": 14}
